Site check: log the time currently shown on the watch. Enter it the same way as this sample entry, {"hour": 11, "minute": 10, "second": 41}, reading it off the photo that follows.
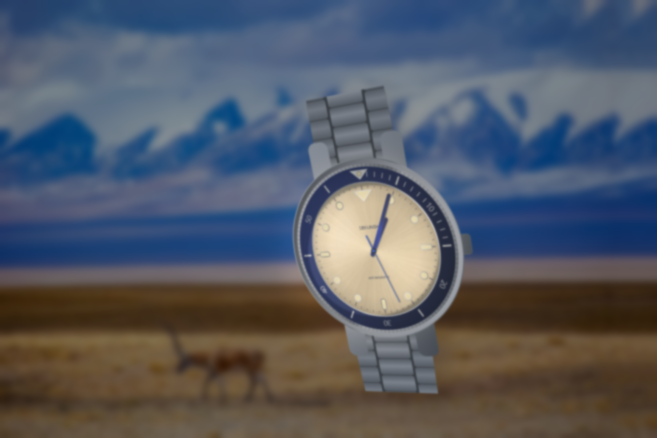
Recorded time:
{"hour": 1, "minute": 4, "second": 27}
